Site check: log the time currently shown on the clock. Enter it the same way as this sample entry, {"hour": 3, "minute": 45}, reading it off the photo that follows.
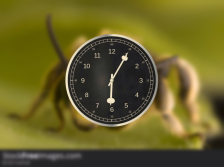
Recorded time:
{"hour": 6, "minute": 5}
